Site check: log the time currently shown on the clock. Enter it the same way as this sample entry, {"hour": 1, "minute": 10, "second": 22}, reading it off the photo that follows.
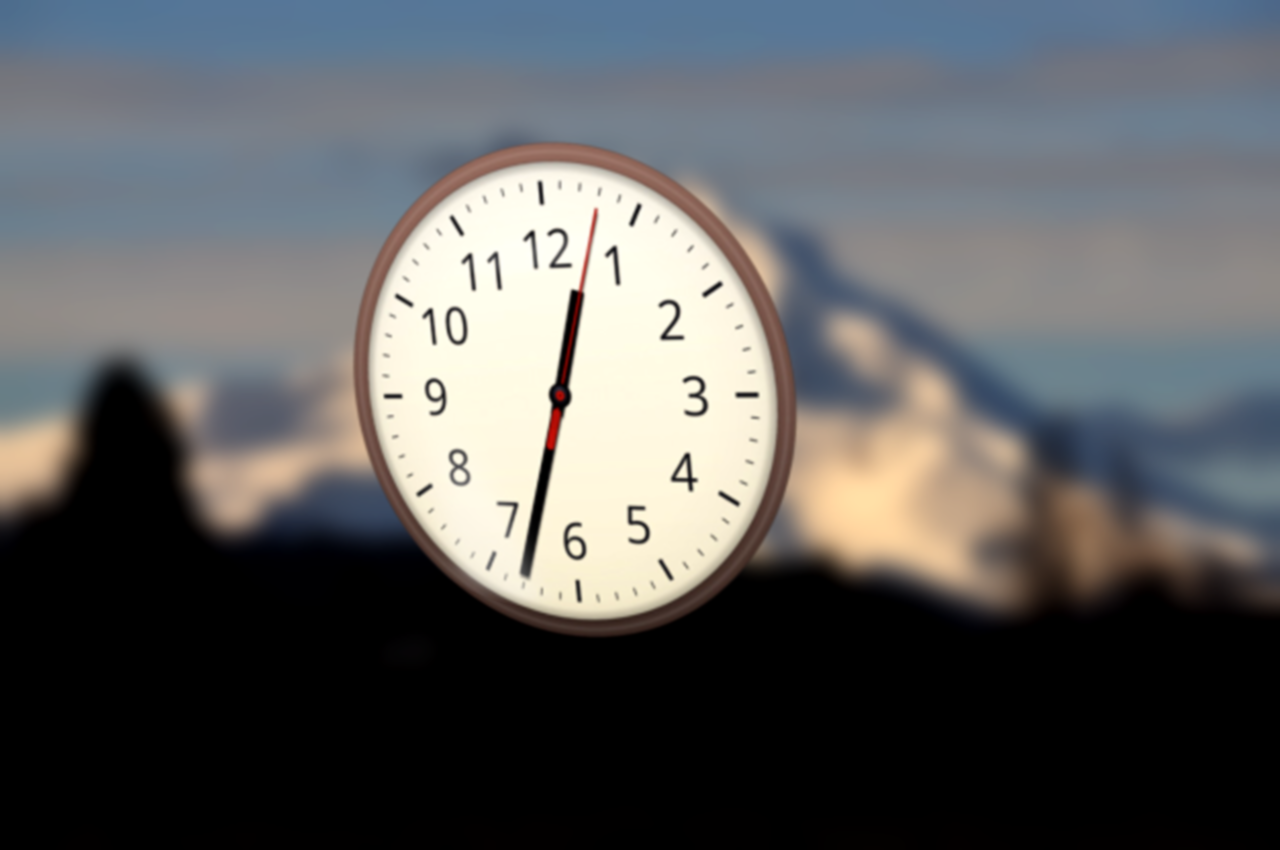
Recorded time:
{"hour": 12, "minute": 33, "second": 3}
